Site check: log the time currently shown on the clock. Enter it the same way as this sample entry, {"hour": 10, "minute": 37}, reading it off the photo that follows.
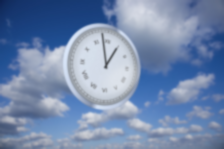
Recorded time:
{"hour": 12, "minute": 58}
